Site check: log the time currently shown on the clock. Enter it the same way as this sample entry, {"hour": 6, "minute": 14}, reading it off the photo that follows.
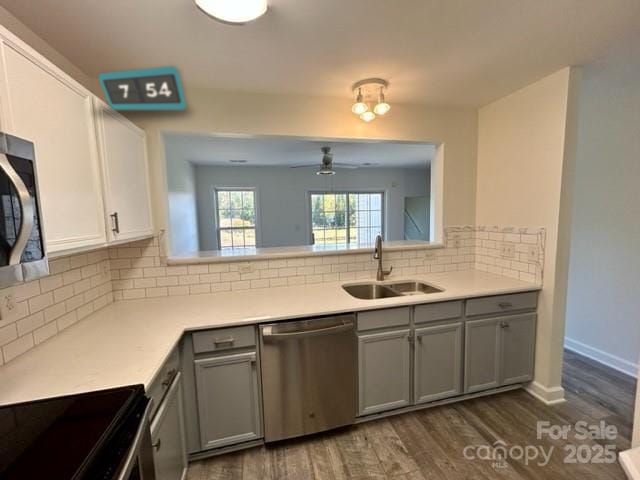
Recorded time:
{"hour": 7, "minute": 54}
